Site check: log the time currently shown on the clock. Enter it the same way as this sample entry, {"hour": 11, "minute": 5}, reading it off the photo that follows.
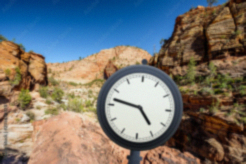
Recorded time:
{"hour": 4, "minute": 47}
